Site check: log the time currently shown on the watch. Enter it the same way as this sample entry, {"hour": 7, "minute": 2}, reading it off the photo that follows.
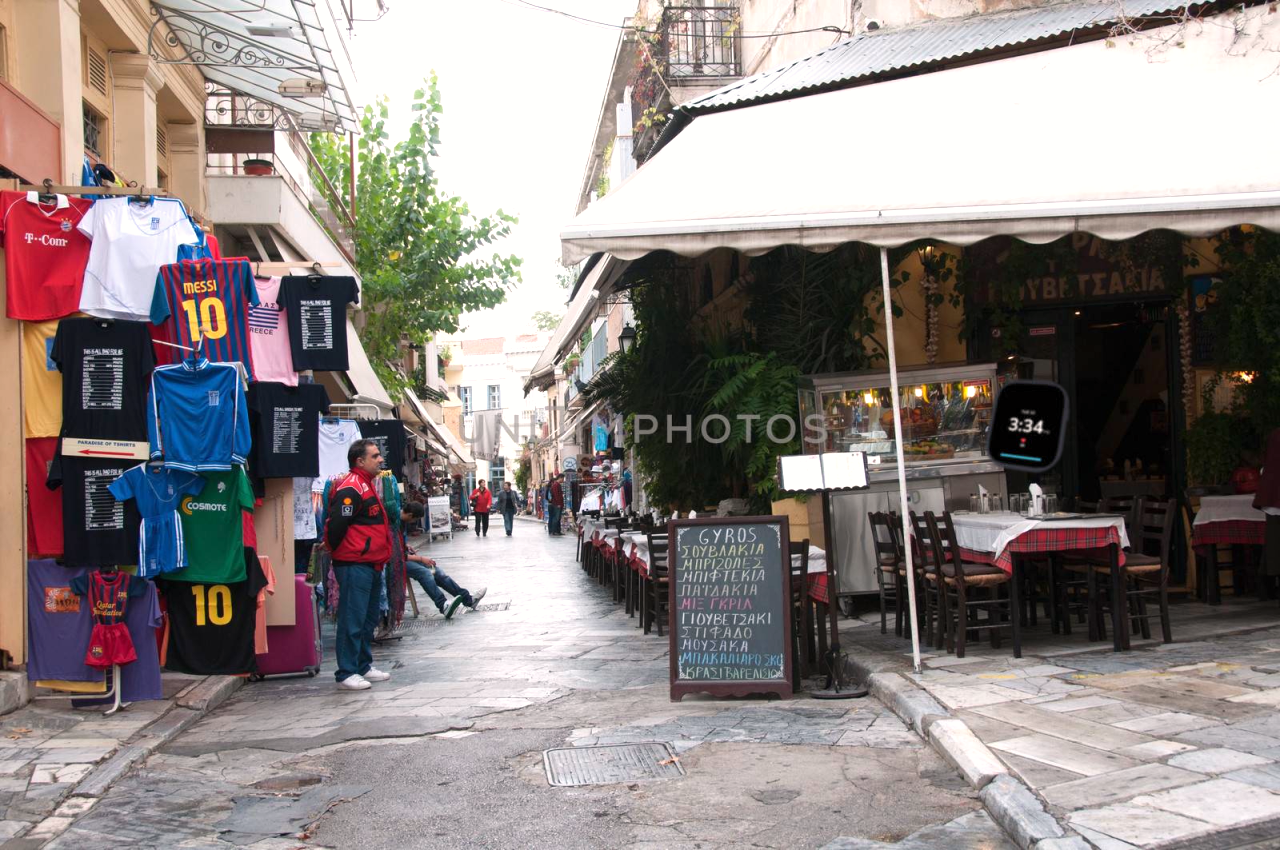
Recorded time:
{"hour": 3, "minute": 34}
